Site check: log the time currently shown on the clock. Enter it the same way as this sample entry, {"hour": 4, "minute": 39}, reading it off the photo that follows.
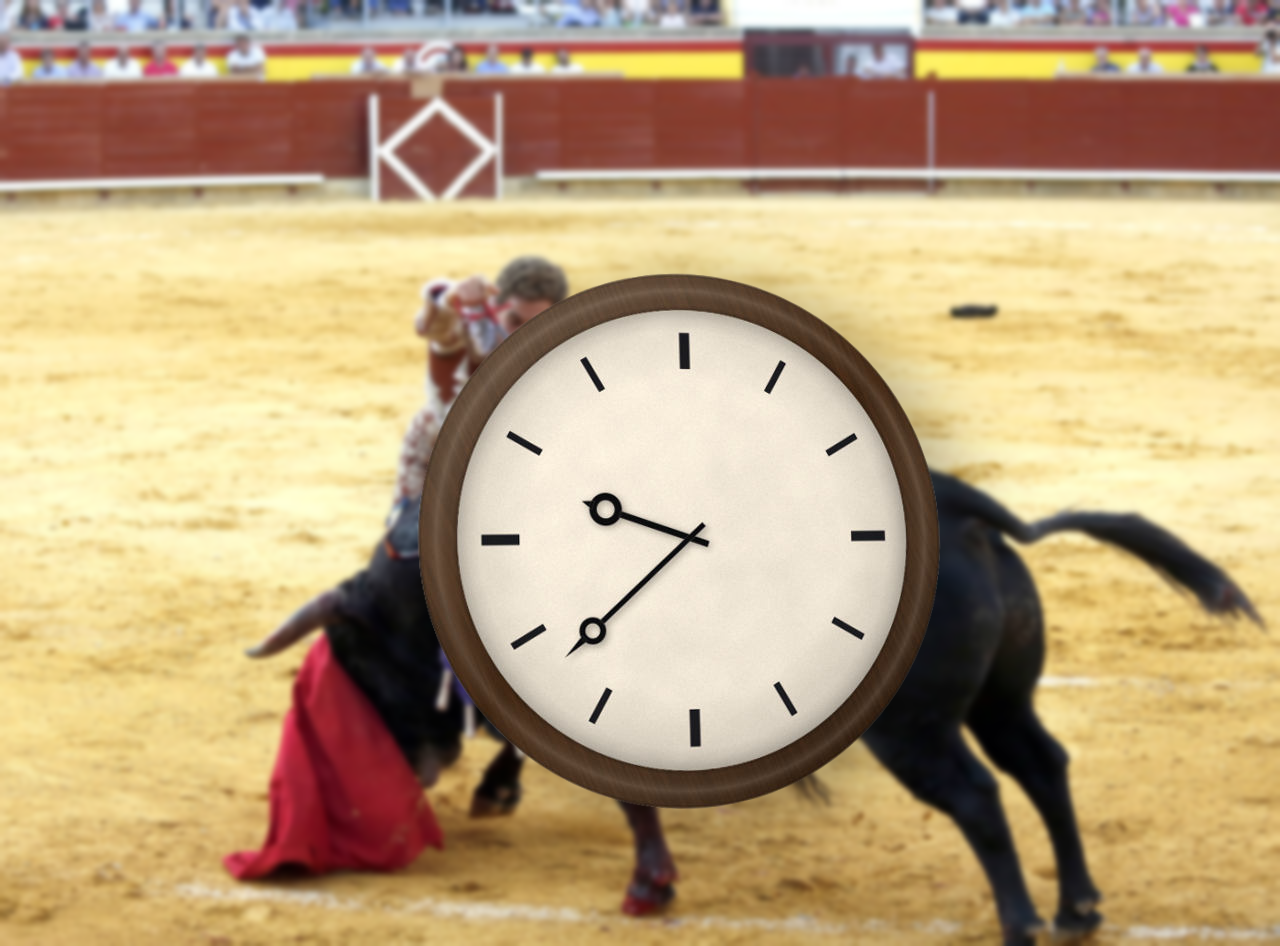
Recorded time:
{"hour": 9, "minute": 38}
